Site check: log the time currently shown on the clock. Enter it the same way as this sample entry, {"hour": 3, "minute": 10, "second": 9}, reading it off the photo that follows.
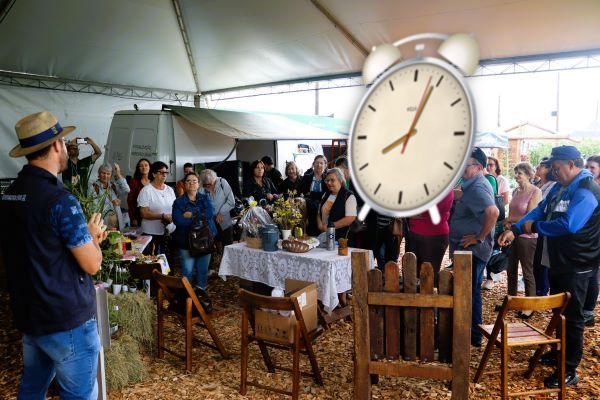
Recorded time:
{"hour": 8, "minute": 4, "second": 3}
